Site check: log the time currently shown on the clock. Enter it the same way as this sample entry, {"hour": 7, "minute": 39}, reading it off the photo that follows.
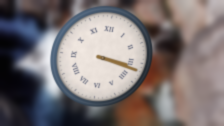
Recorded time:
{"hour": 3, "minute": 17}
